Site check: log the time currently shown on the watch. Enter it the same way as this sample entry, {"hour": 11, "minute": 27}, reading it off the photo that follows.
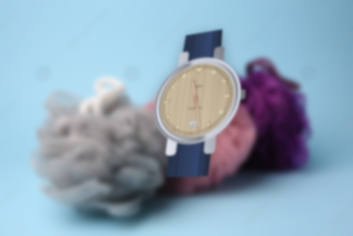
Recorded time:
{"hour": 11, "minute": 28}
